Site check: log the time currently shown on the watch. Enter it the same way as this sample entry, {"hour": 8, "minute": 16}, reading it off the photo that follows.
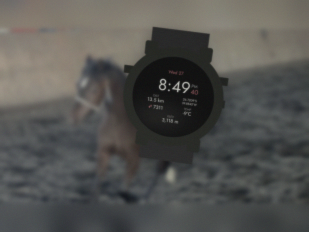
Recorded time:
{"hour": 8, "minute": 49}
